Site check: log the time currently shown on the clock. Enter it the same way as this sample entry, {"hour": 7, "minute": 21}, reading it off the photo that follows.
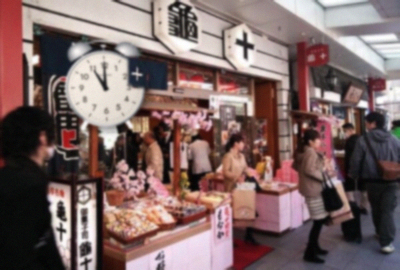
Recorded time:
{"hour": 11, "minute": 0}
